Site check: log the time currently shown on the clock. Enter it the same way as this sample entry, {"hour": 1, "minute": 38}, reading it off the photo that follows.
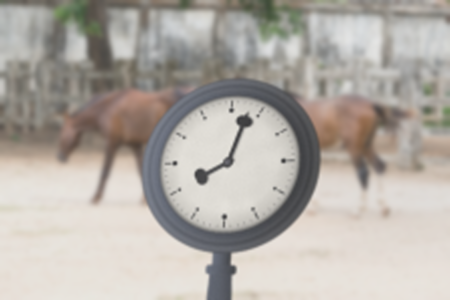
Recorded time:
{"hour": 8, "minute": 3}
